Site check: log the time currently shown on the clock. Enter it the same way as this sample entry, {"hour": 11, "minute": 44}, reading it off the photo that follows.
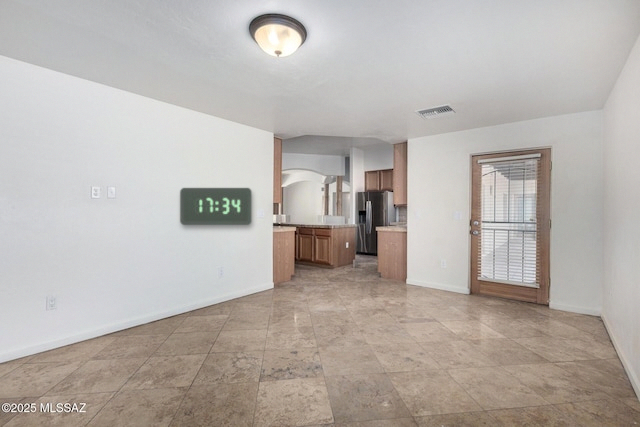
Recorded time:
{"hour": 17, "minute": 34}
